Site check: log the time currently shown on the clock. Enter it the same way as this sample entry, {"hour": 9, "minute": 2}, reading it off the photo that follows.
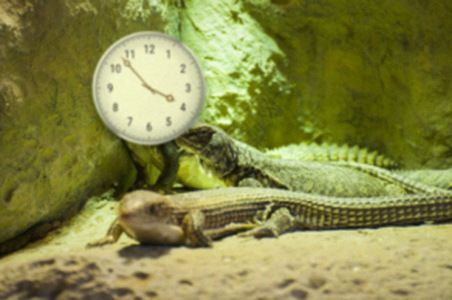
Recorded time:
{"hour": 3, "minute": 53}
